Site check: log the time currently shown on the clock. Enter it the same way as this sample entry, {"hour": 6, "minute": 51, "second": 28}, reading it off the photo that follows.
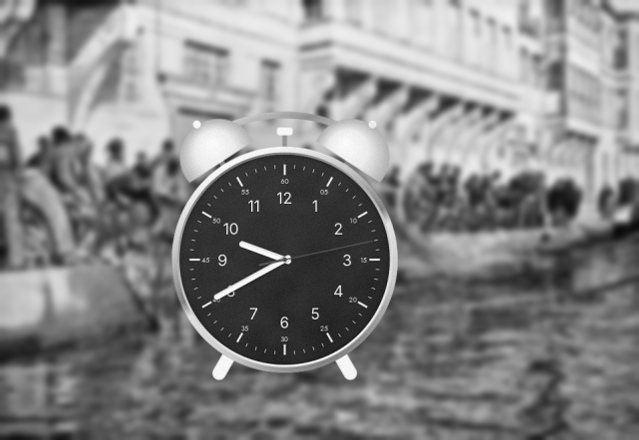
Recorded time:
{"hour": 9, "minute": 40, "second": 13}
